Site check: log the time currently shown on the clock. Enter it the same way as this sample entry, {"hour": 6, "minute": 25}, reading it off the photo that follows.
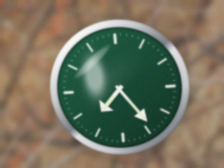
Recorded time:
{"hour": 7, "minute": 24}
